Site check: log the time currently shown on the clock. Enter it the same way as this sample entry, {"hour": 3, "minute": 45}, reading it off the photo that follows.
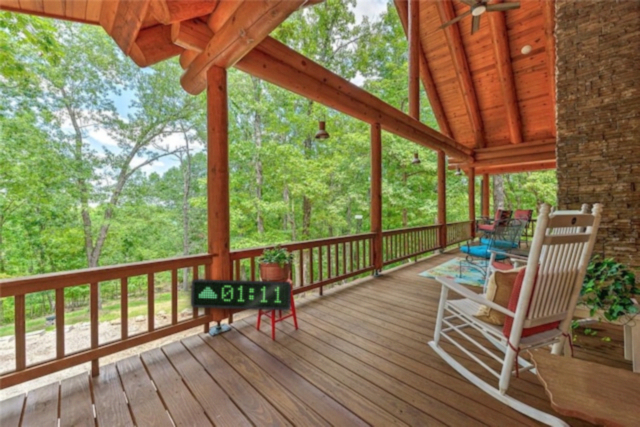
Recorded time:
{"hour": 1, "minute": 11}
